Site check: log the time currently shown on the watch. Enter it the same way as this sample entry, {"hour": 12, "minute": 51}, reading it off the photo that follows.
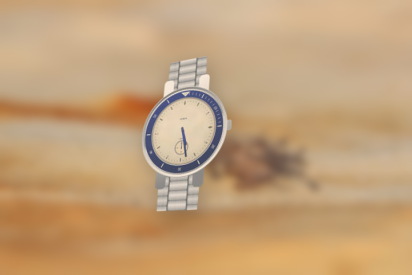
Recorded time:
{"hour": 5, "minute": 28}
